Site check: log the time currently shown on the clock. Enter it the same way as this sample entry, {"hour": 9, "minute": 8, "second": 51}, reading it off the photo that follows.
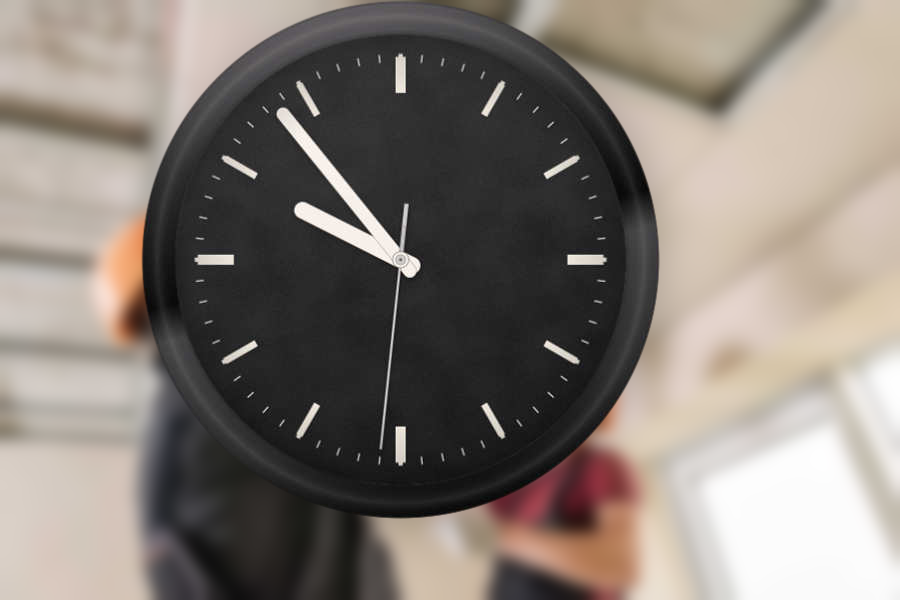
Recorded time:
{"hour": 9, "minute": 53, "second": 31}
